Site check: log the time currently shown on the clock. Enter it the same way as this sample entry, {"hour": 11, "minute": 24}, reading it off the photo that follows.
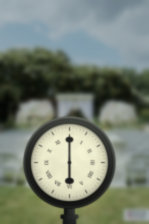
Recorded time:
{"hour": 6, "minute": 0}
